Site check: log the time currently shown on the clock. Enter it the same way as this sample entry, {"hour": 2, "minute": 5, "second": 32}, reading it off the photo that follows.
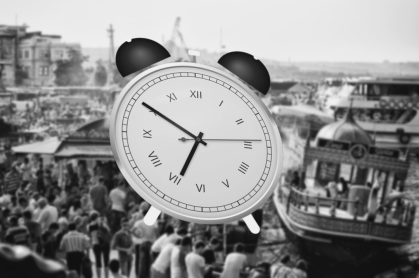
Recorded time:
{"hour": 6, "minute": 50, "second": 14}
